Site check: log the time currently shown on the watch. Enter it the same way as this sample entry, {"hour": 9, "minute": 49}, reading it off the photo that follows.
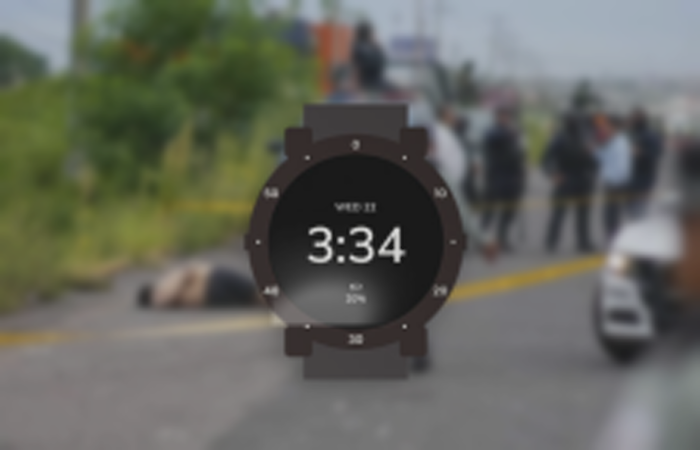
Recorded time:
{"hour": 3, "minute": 34}
